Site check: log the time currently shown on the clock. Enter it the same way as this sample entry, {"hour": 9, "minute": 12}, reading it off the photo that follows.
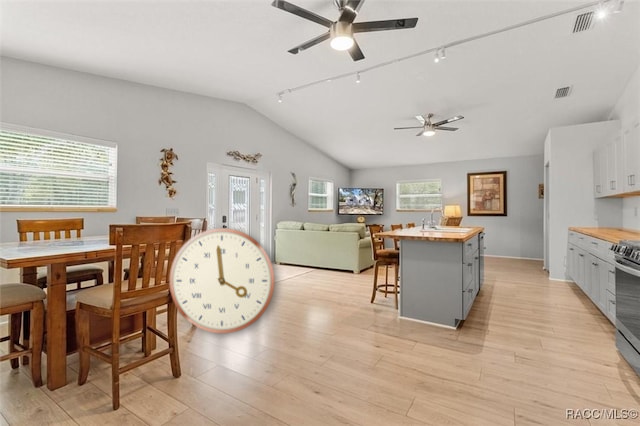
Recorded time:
{"hour": 3, "minute": 59}
